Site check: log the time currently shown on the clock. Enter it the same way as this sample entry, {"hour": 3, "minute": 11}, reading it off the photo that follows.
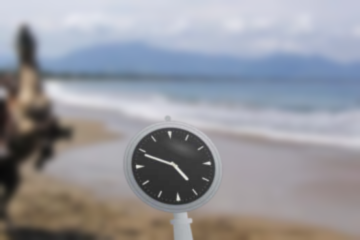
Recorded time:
{"hour": 4, "minute": 49}
